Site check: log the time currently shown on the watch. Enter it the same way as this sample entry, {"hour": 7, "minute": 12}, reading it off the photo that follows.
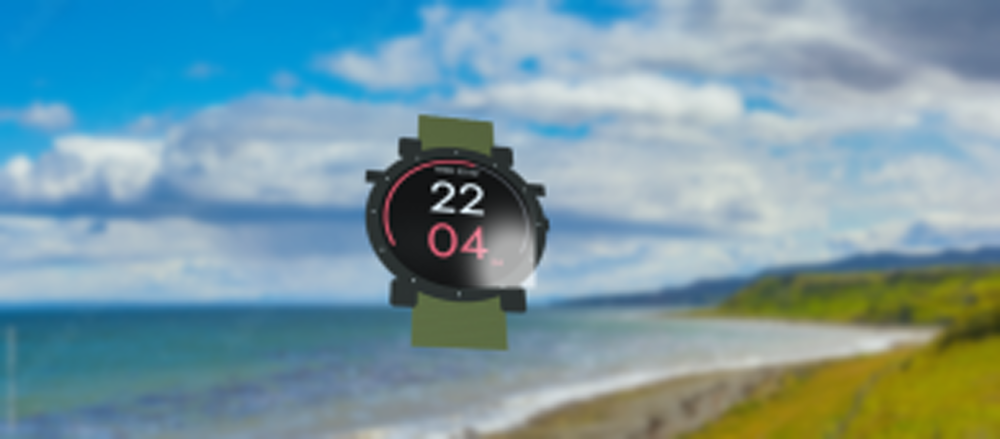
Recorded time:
{"hour": 22, "minute": 4}
